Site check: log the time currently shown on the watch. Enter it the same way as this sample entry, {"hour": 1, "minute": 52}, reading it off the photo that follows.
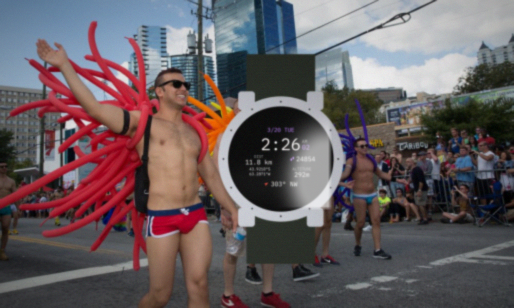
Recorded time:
{"hour": 2, "minute": 26}
